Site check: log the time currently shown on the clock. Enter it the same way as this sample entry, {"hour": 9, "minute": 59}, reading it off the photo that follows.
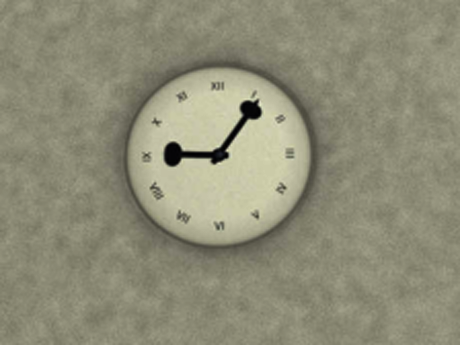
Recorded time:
{"hour": 9, "minute": 6}
